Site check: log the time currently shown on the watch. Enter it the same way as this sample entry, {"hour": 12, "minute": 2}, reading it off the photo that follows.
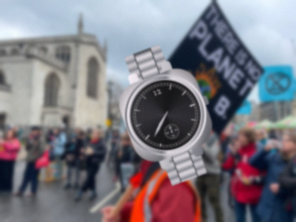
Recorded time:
{"hour": 7, "minute": 38}
